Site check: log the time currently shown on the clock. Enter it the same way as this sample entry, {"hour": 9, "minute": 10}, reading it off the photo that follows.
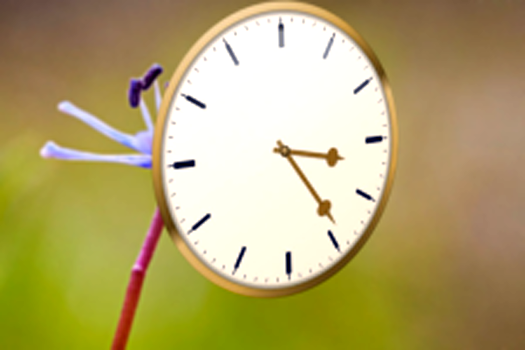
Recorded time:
{"hour": 3, "minute": 24}
